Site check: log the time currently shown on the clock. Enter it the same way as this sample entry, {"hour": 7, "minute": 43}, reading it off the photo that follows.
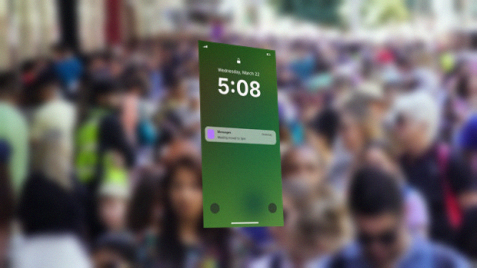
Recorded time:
{"hour": 5, "minute": 8}
